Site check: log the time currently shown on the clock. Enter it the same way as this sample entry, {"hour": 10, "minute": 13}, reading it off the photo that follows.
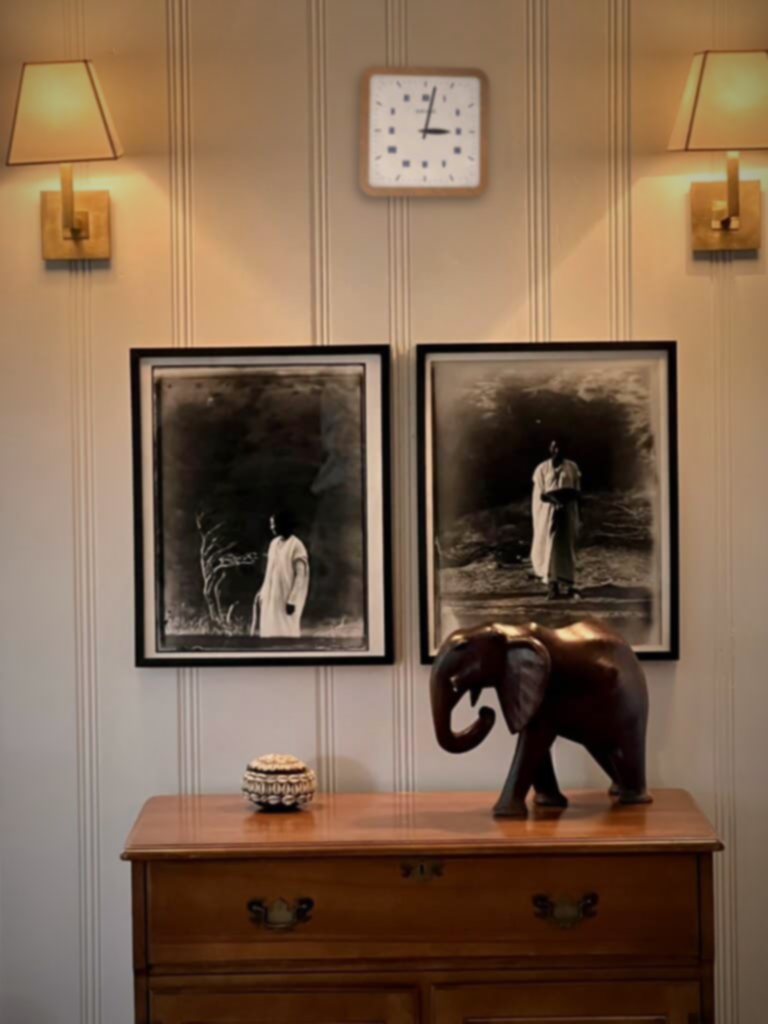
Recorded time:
{"hour": 3, "minute": 2}
